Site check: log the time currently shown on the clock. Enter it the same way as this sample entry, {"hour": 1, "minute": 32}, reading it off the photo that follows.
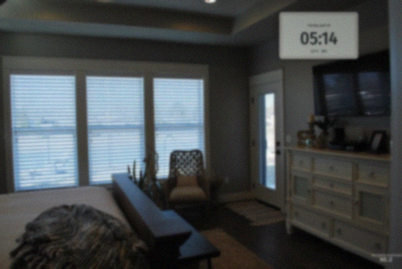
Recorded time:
{"hour": 5, "minute": 14}
